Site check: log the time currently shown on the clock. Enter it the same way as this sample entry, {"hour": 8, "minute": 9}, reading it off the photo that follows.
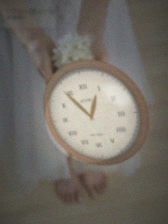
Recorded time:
{"hour": 12, "minute": 54}
